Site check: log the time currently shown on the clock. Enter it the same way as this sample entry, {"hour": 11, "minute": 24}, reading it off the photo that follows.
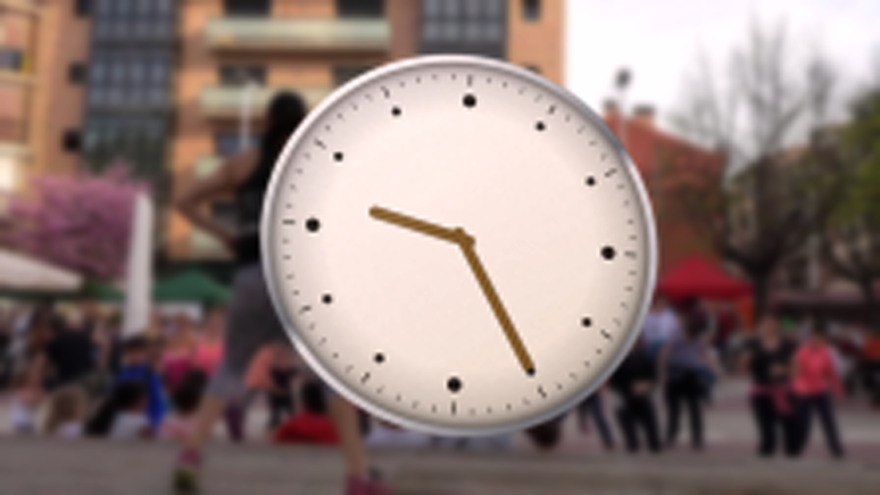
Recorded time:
{"hour": 9, "minute": 25}
